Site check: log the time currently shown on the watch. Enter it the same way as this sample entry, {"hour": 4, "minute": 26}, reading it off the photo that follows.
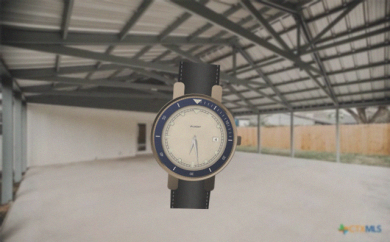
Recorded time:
{"hour": 6, "minute": 28}
